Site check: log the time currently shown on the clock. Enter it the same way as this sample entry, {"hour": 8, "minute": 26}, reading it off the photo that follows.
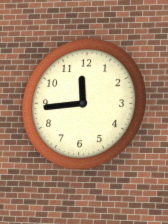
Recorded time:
{"hour": 11, "minute": 44}
